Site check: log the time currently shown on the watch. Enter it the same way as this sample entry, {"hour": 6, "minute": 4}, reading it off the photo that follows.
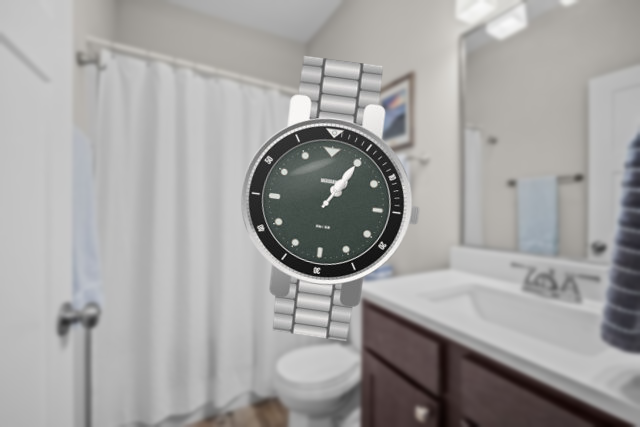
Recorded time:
{"hour": 1, "minute": 5}
